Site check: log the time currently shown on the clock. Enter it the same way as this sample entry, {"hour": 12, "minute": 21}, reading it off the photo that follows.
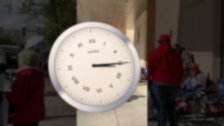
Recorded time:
{"hour": 3, "minute": 15}
